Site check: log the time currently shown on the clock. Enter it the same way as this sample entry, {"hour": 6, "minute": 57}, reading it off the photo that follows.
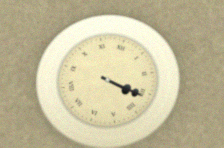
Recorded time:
{"hour": 3, "minute": 16}
